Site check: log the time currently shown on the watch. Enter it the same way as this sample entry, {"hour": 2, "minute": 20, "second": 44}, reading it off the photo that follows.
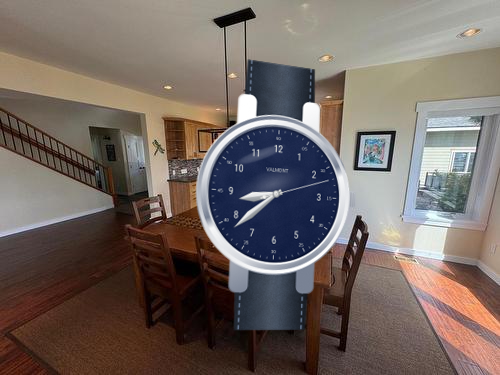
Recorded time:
{"hour": 8, "minute": 38, "second": 12}
